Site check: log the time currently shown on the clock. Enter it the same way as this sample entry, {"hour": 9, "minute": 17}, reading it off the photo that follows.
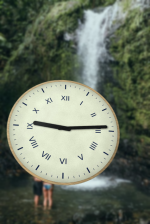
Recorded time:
{"hour": 9, "minute": 14}
